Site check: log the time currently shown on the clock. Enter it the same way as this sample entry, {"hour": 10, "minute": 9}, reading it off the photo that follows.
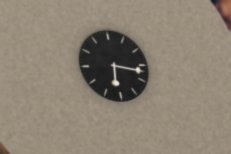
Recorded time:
{"hour": 6, "minute": 17}
